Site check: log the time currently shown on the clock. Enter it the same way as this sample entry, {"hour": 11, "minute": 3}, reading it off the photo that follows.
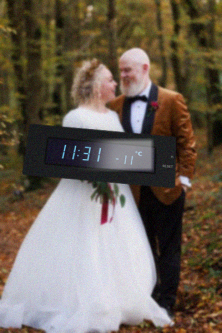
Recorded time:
{"hour": 11, "minute": 31}
